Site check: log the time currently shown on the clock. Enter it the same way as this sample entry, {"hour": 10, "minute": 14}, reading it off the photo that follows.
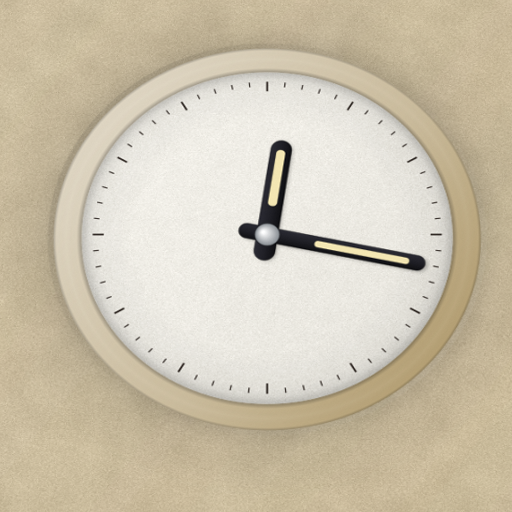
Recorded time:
{"hour": 12, "minute": 17}
